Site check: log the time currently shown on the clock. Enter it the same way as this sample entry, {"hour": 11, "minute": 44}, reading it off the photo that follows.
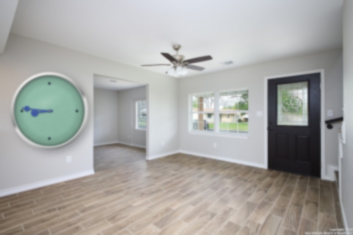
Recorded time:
{"hour": 8, "minute": 46}
